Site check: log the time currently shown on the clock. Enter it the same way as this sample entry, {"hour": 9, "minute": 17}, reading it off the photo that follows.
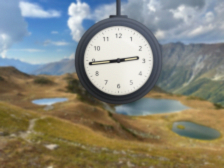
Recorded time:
{"hour": 2, "minute": 44}
